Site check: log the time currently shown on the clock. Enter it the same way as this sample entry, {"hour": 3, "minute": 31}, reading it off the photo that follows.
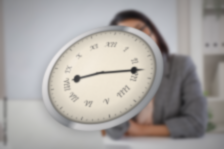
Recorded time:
{"hour": 8, "minute": 13}
